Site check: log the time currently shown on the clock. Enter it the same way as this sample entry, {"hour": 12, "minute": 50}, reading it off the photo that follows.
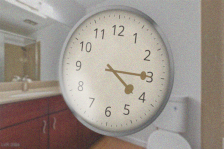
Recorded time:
{"hour": 4, "minute": 15}
